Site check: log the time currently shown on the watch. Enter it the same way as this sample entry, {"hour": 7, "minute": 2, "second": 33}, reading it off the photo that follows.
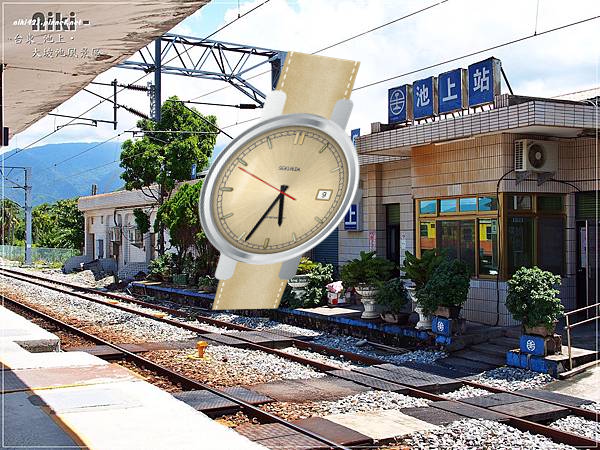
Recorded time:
{"hour": 5, "minute": 33, "second": 49}
